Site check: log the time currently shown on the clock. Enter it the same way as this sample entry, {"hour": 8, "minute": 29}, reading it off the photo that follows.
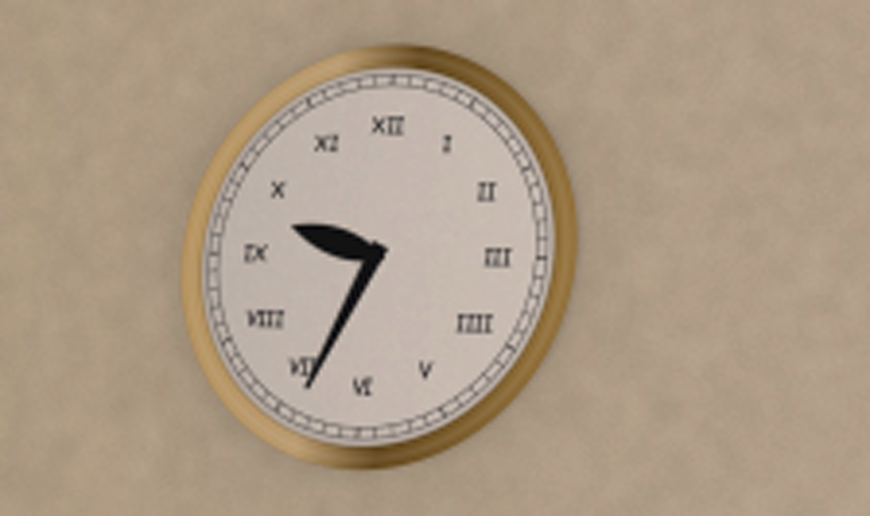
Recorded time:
{"hour": 9, "minute": 34}
